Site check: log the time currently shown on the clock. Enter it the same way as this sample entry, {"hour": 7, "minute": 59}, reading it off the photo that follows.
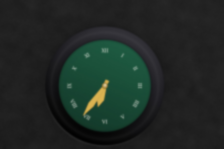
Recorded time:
{"hour": 6, "minute": 36}
